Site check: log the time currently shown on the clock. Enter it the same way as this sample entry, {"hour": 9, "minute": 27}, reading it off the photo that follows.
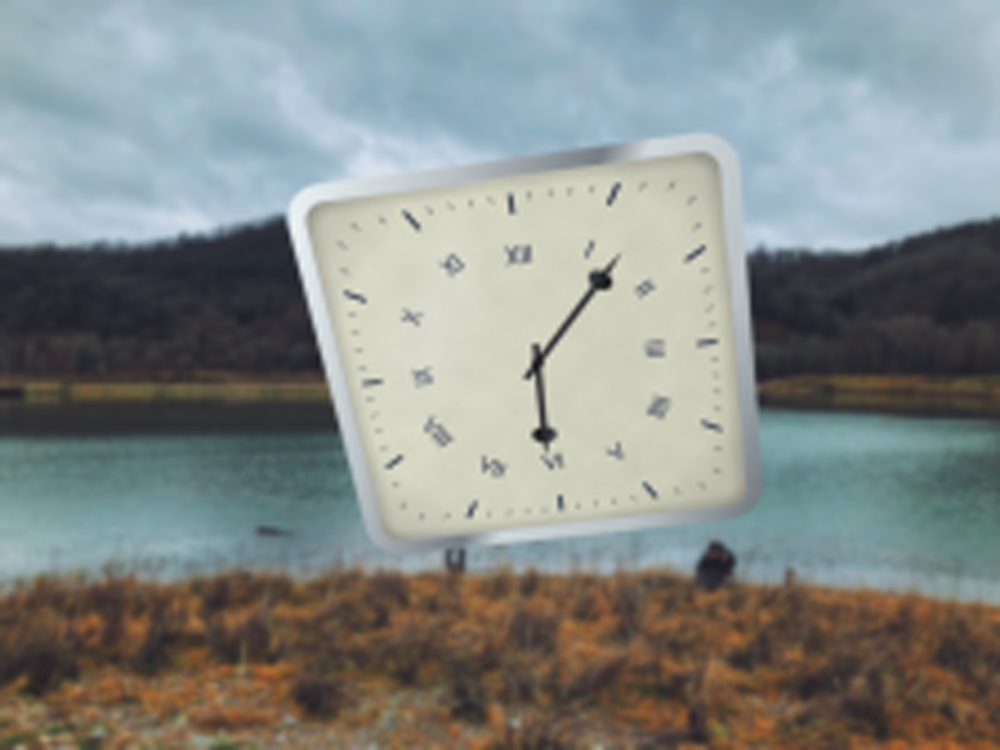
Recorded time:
{"hour": 6, "minute": 7}
